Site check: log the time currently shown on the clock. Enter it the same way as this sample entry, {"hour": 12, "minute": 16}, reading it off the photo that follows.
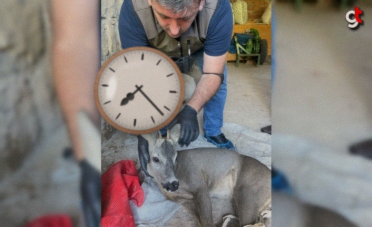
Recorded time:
{"hour": 7, "minute": 22}
